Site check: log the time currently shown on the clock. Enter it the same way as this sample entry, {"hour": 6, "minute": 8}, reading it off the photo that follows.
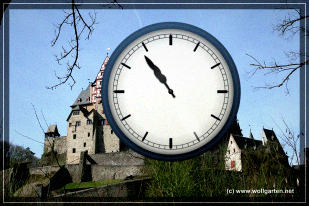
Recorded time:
{"hour": 10, "minute": 54}
